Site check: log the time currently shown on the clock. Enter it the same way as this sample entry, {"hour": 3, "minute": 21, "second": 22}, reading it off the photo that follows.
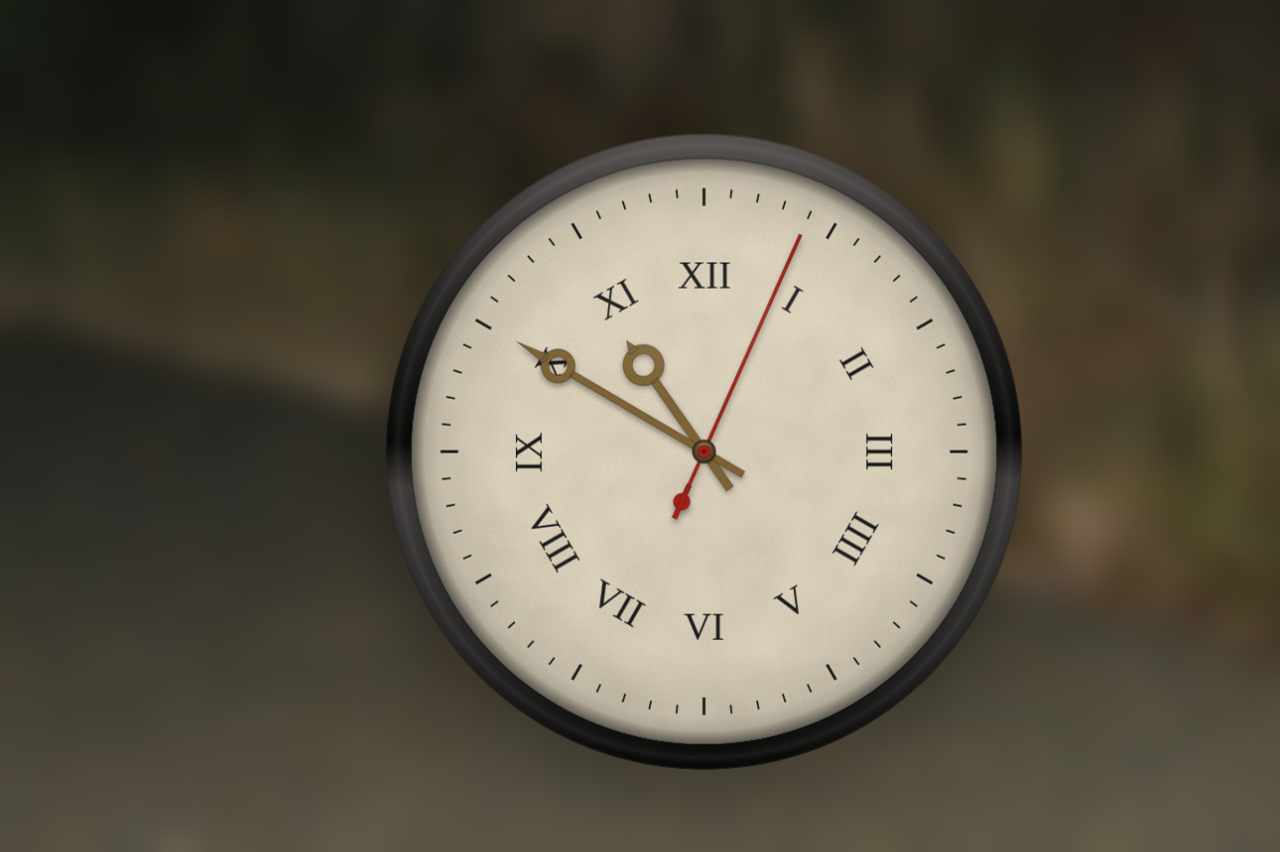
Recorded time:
{"hour": 10, "minute": 50, "second": 4}
